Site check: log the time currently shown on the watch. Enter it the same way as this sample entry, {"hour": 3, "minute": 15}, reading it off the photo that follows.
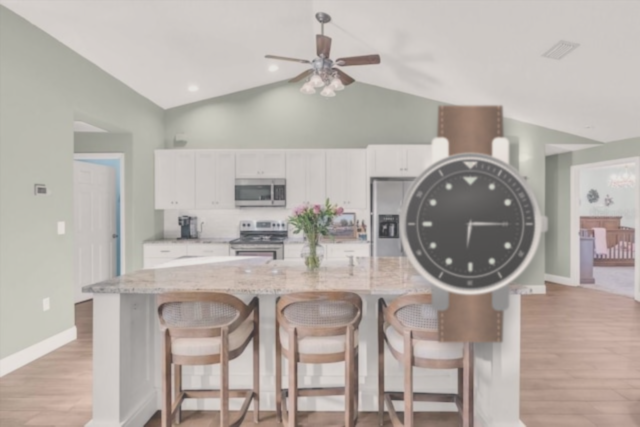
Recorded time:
{"hour": 6, "minute": 15}
